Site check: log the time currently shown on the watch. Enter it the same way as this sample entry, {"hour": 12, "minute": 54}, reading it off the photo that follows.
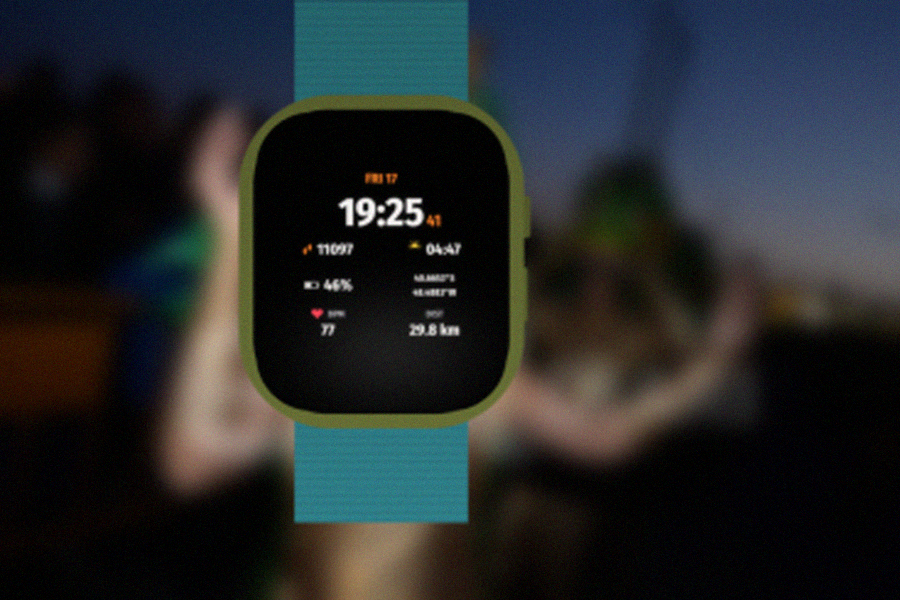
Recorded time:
{"hour": 19, "minute": 25}
